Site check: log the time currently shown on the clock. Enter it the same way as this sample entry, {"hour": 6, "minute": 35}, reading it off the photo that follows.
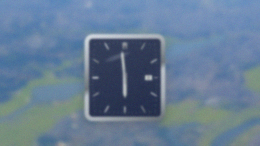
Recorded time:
{"hour": 5, "minute": 59}
